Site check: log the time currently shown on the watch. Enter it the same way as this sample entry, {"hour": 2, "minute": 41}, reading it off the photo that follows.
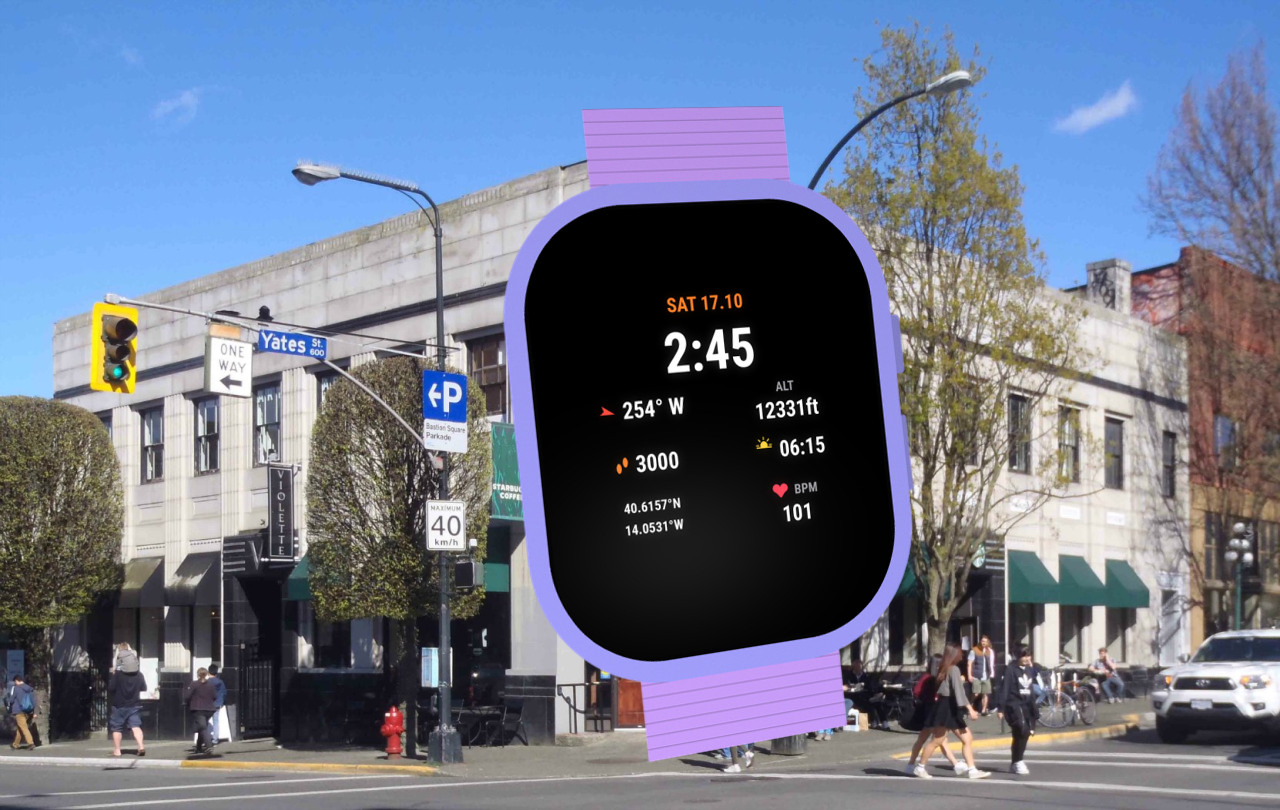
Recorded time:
{"hour": 2, "minute": 45}
